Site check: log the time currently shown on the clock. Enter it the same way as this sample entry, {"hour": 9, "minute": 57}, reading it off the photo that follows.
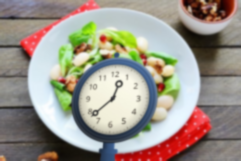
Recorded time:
{"hour": 12, "minute": 38}
